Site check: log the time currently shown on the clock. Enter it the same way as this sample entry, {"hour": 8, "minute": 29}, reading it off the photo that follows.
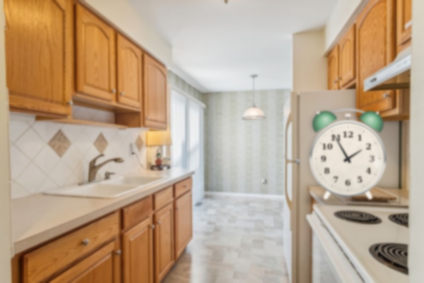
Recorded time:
{"hour": 1, "minute": 55}
